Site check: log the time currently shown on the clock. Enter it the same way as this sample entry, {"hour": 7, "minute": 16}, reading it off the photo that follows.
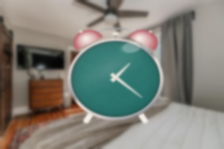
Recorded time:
{"hour": 1, "minute": 22}
